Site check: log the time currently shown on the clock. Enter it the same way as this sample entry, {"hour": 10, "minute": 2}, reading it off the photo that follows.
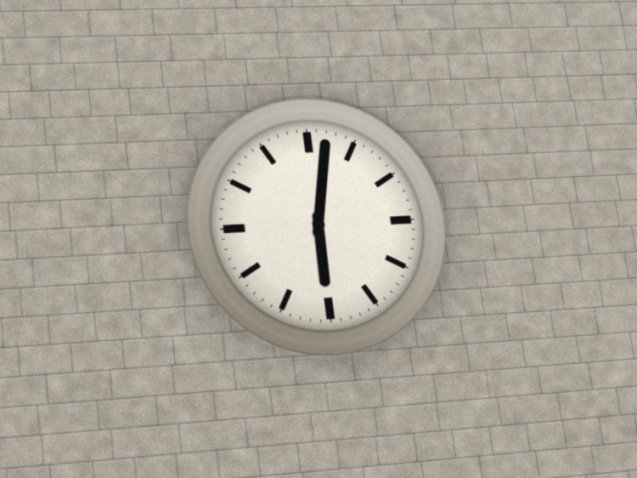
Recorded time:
{"hour": 6, "minute": 2}
